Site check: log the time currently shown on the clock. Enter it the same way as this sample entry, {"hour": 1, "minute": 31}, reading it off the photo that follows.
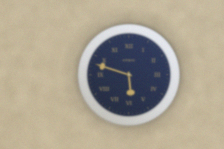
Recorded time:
{"hour": 5, "minute": 48}
